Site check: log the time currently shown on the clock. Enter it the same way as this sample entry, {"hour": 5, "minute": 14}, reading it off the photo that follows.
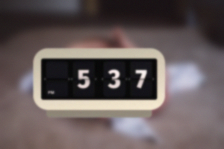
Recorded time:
{"hour": 5, "minute": 37}
